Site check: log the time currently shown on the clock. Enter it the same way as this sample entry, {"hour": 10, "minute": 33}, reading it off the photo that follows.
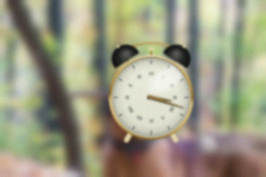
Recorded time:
{"hour": 3, "minute": 18}
